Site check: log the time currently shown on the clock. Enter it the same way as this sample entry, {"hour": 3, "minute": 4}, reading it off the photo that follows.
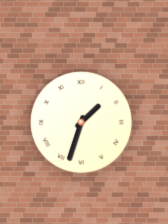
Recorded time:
{"hour": 1, "minute": 33}
